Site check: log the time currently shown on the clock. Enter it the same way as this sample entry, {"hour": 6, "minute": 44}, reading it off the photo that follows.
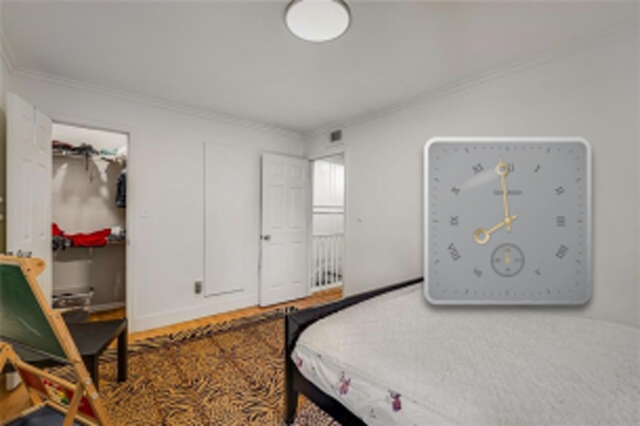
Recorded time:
{"hour": 7, "minute": 59}
